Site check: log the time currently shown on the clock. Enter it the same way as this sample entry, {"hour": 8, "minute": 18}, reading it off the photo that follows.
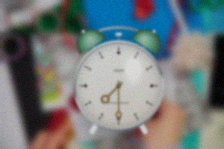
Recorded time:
{"hour": 7, "minute": 30}
